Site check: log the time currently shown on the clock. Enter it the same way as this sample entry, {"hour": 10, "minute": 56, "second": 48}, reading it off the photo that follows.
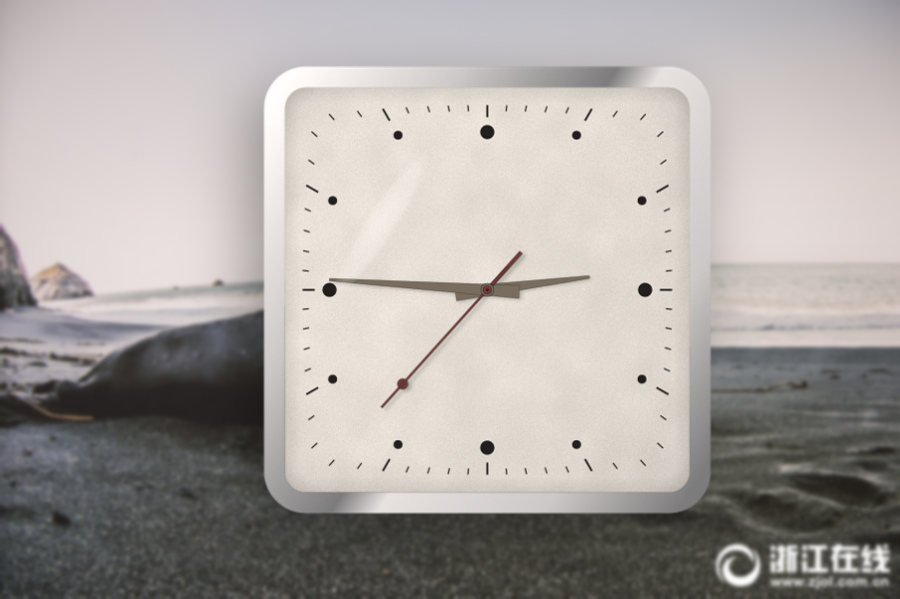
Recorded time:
{"hour": 2, "minute": 45, "second": 37}
